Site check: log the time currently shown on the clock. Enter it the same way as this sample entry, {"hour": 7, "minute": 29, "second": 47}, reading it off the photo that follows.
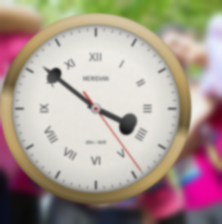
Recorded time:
{"hour": 3, "minute": 51, "second": 24}
